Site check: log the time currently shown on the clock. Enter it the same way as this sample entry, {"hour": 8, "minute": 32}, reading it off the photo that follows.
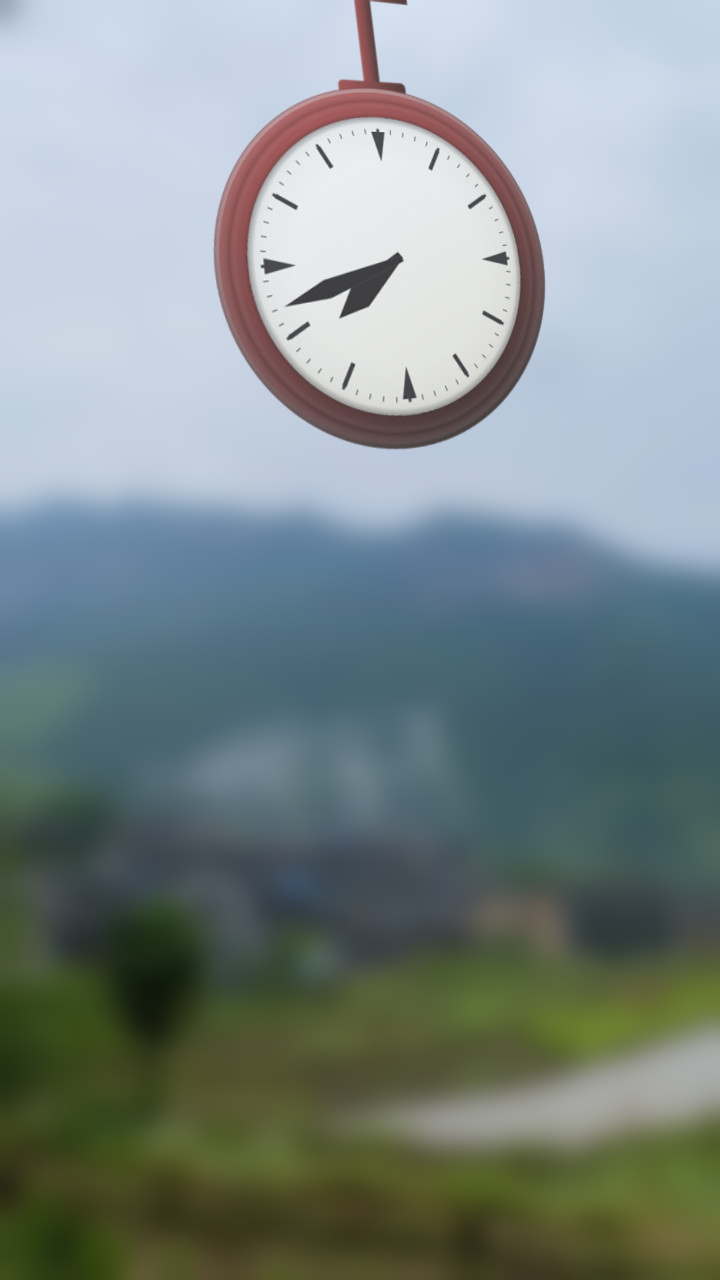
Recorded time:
{"hour": 7, "minute": 42}
